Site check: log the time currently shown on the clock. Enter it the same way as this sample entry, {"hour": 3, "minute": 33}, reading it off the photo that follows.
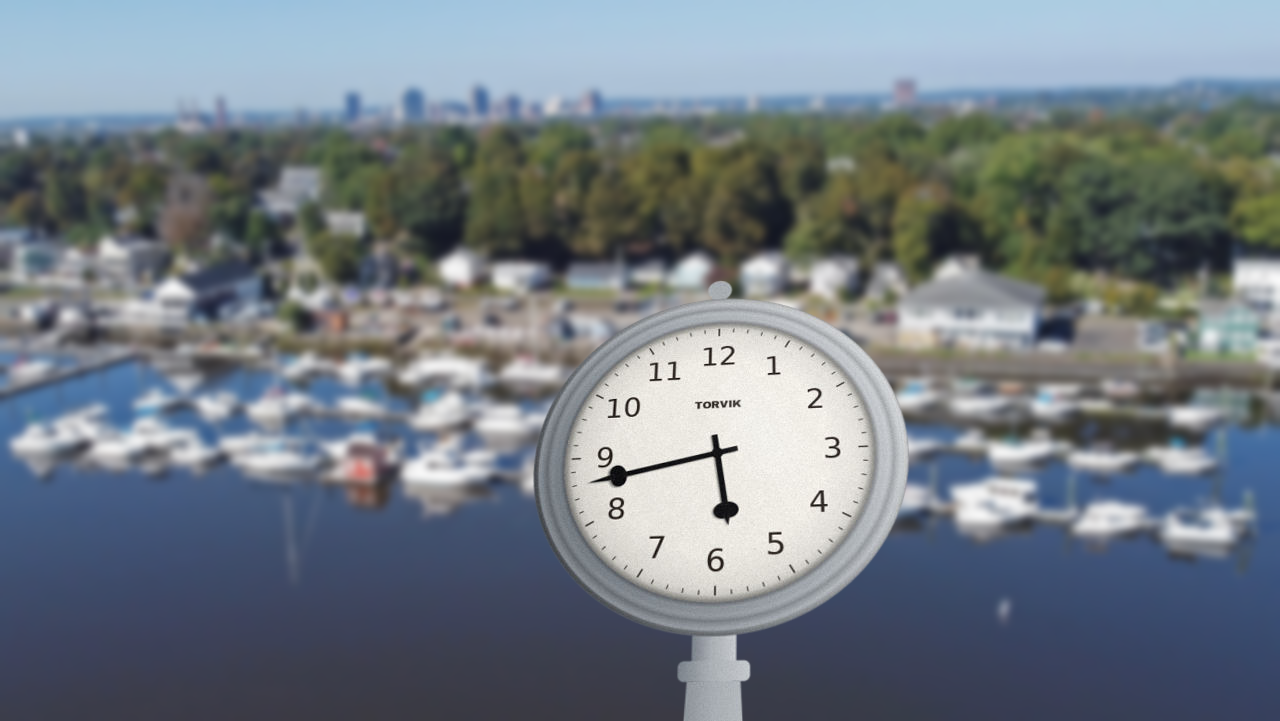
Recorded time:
{"hour": 5, "minute": 43}
